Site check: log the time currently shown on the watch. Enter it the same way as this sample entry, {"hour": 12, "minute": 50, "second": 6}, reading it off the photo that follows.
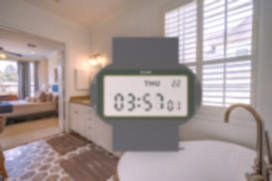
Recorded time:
{"hour": 3, "minute": 57, "second": 1}
